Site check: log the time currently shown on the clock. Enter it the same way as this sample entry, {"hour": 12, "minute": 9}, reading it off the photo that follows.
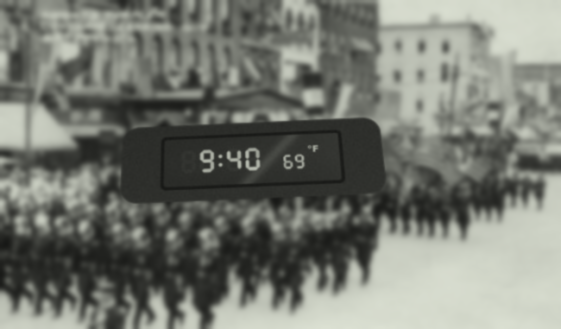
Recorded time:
{"hour": 9, "minute": 40}
